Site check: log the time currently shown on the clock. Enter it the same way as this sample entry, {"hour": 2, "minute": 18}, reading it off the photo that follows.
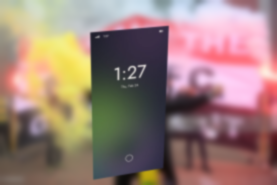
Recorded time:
{"hour": 1, "minute": 27}
